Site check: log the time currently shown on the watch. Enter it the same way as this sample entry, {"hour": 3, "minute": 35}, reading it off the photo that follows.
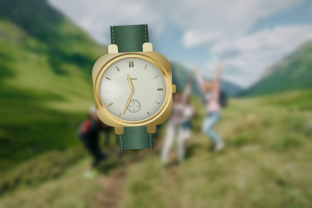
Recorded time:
{"hour": 11, "minute": 34}
